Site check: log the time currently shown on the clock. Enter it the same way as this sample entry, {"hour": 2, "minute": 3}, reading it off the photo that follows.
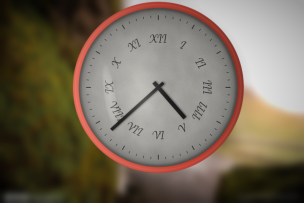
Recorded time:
{"hour": 4, "minute": 38}
